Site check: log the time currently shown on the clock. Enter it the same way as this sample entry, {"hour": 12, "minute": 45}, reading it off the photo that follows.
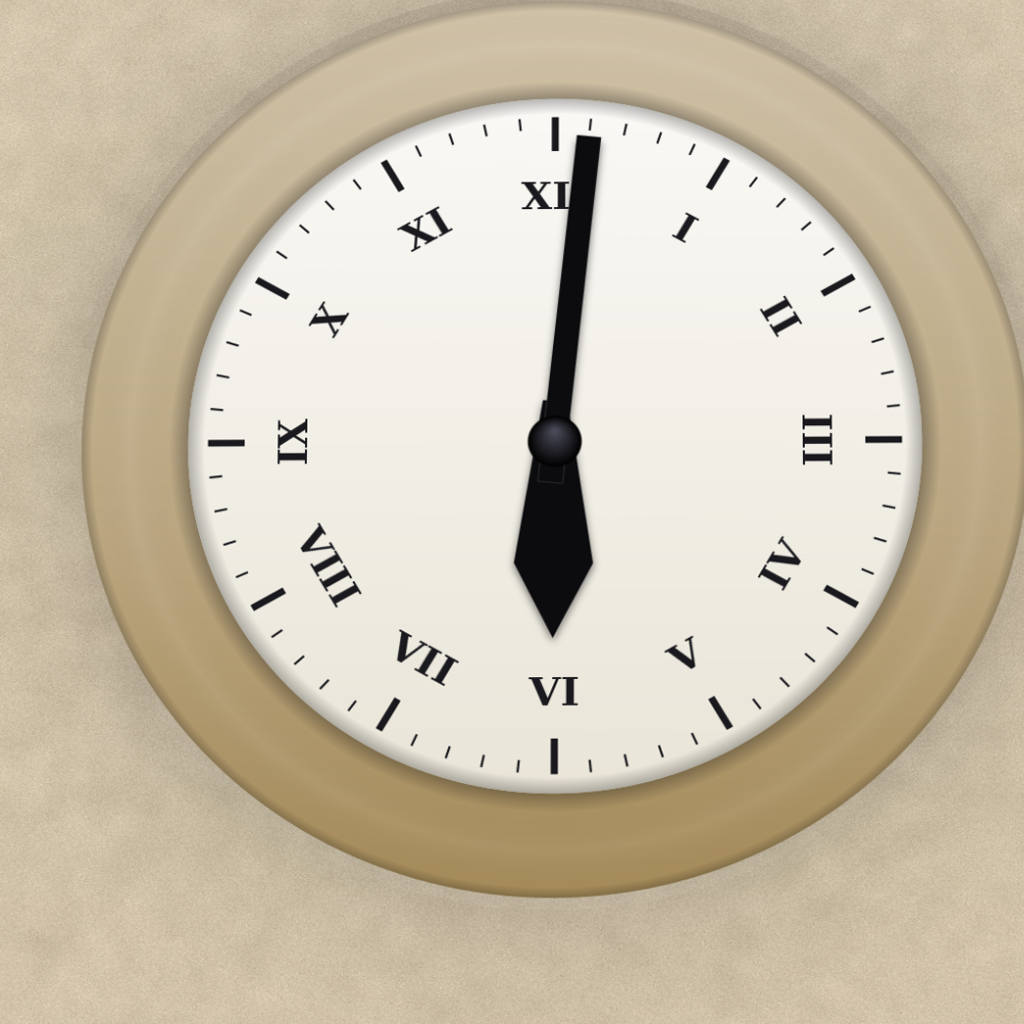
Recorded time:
{"hour": 6, "minute": 1}
